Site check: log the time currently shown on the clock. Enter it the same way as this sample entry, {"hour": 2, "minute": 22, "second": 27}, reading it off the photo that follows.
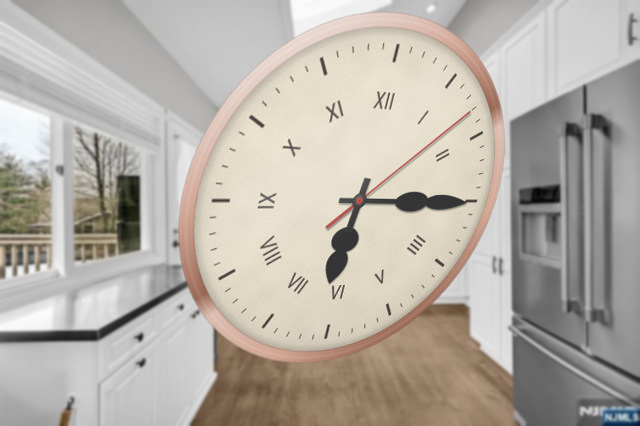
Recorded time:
{"hour": 6, "minute": 15, "second": 8}
